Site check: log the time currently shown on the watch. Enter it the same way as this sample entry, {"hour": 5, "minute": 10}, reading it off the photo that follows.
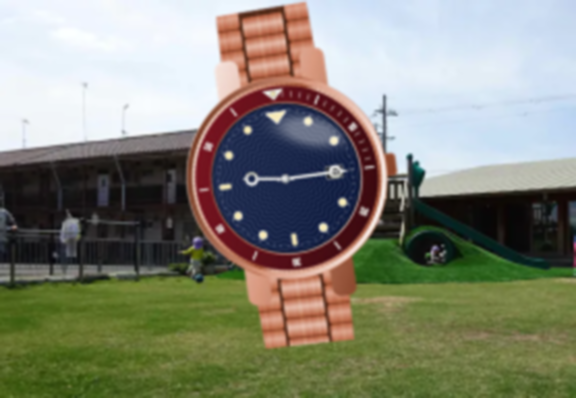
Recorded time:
{"hour": 9, "minute": 15}
